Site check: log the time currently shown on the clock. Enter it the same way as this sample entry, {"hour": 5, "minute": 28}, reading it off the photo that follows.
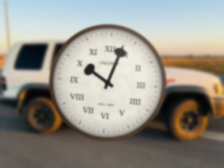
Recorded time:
{"hour": 10, "minute": 3}
